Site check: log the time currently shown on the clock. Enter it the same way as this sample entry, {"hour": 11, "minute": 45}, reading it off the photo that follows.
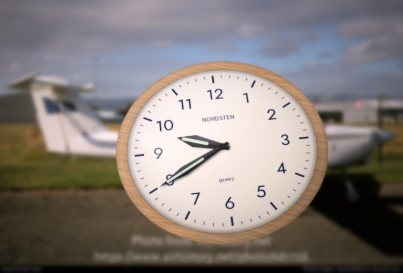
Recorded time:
{"hour": 9, "minute": 40}
